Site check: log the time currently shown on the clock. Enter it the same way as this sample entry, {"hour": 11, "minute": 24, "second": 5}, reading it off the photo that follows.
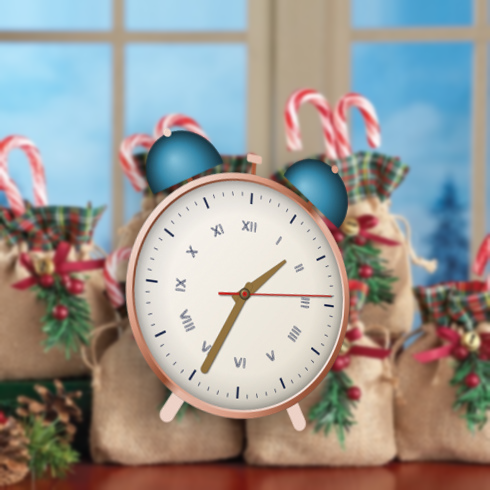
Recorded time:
{"hour": 1, "minute": 34, "second": 14}
